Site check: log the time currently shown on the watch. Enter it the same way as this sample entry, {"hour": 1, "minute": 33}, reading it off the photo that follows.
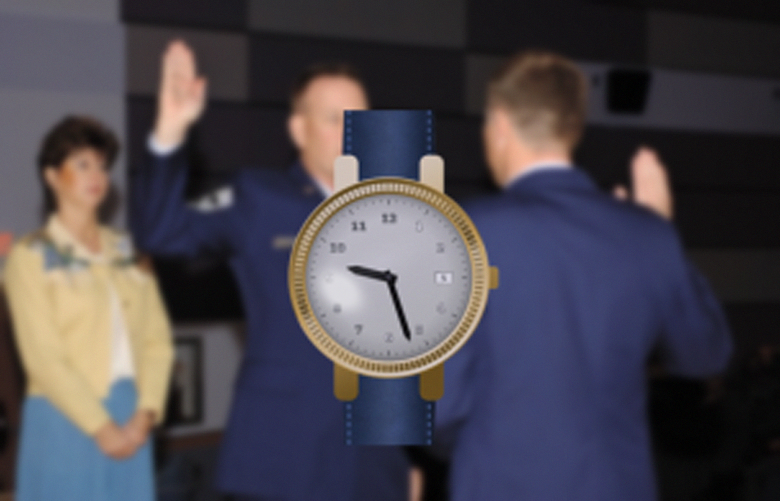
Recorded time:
{"hour": 9, "minute": 27}
